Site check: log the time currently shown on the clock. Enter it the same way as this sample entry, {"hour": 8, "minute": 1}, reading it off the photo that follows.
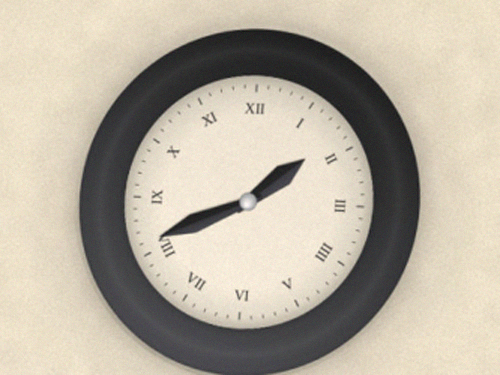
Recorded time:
{"hour": 1, "minute": 41}
